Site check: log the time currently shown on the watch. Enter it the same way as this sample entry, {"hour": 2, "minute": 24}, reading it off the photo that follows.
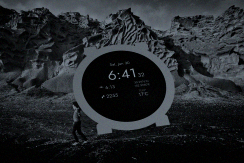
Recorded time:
{"hour": 6, "minute": 41}
